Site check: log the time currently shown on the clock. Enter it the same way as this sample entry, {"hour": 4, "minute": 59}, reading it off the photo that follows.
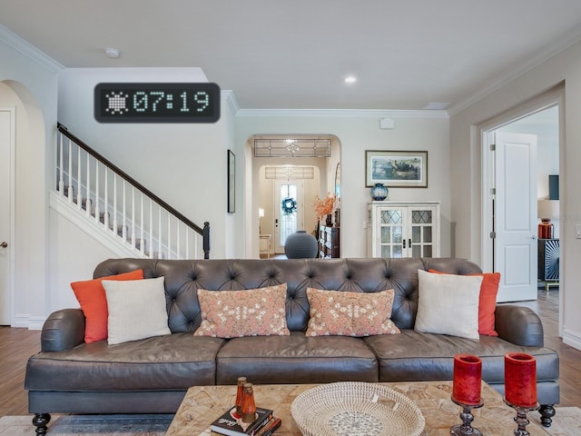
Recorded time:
{"hour": 7, "minute": 19}
